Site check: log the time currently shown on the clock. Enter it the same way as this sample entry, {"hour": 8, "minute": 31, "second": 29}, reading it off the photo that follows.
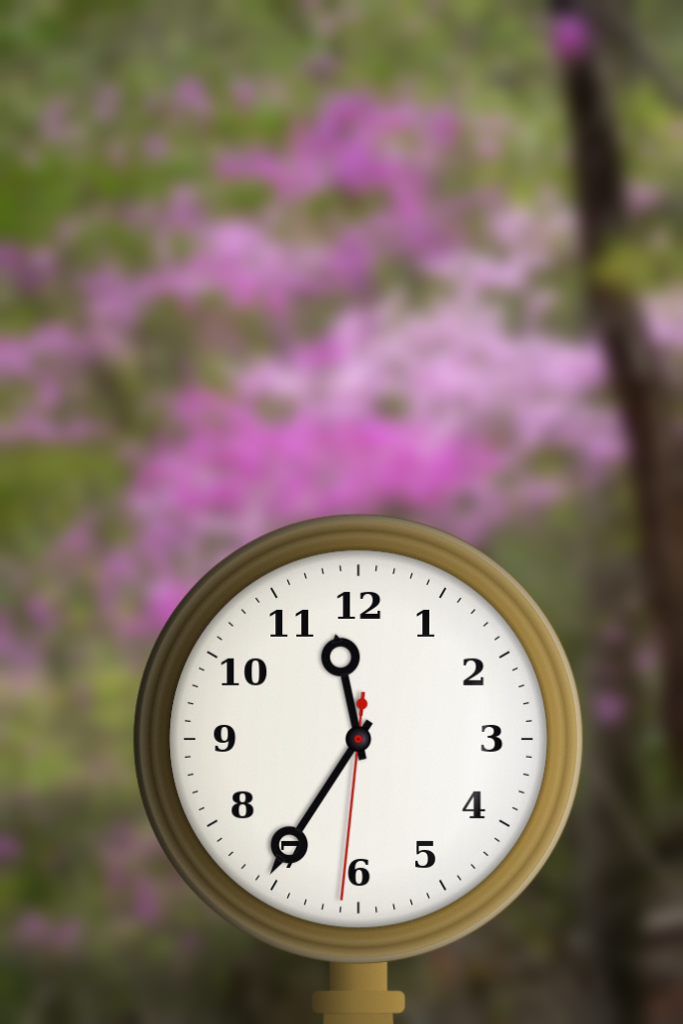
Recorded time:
{"hour": 11, "minute": 35, "second": 31}
